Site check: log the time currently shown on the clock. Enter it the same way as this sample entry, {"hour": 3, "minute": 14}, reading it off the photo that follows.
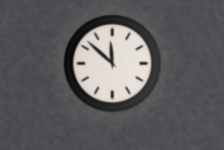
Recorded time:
{"hour": 11, "minute": 52}
